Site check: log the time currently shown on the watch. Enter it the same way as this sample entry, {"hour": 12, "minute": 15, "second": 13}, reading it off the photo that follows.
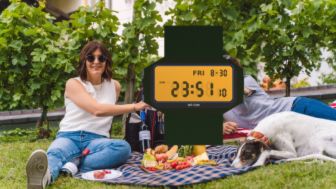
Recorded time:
{"hour": 23, "minute": 51, "second": 10}
